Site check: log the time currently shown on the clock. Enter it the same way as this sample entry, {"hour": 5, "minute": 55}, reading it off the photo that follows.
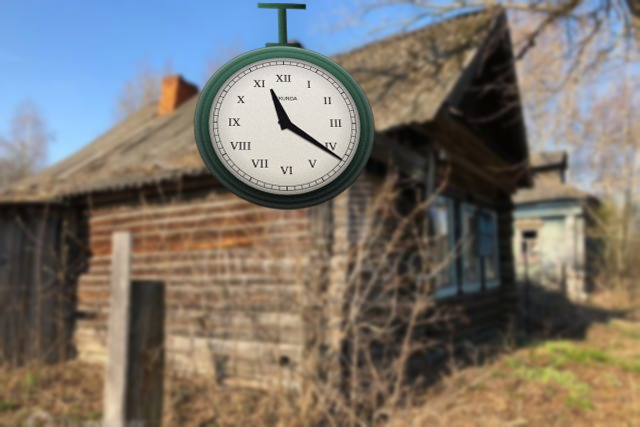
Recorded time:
{"hour": 11, "minute": 21}
